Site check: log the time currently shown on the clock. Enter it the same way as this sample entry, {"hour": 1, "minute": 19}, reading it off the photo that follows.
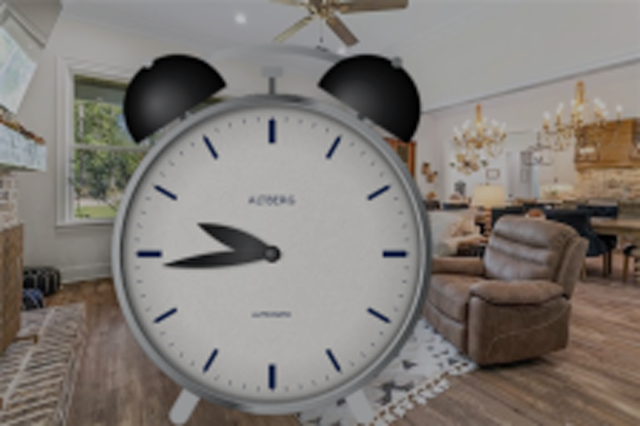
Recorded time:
{"hour": 9, "minute": 44}
